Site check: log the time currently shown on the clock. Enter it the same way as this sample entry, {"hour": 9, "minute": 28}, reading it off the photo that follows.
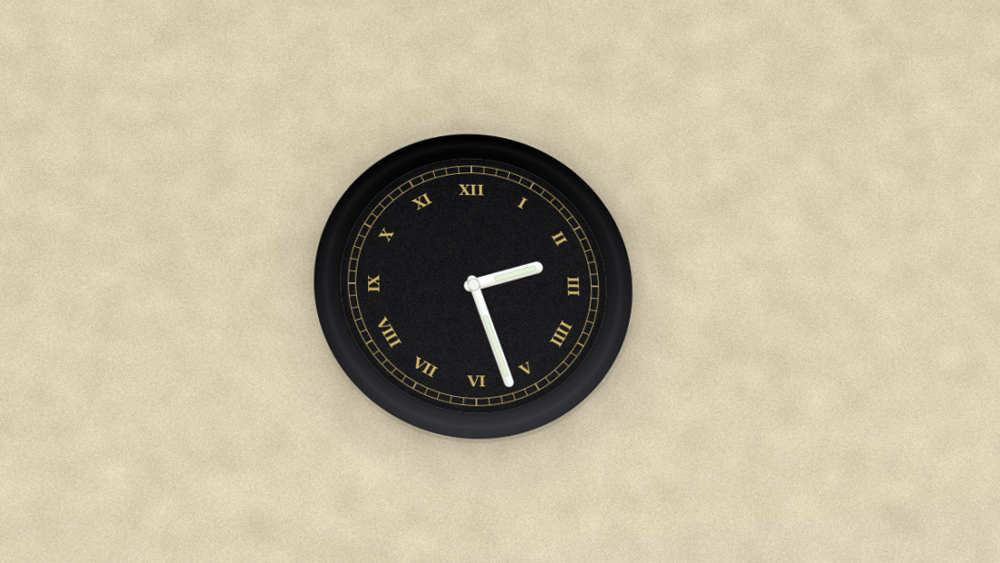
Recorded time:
{"hour": 2, "minute": 27}
